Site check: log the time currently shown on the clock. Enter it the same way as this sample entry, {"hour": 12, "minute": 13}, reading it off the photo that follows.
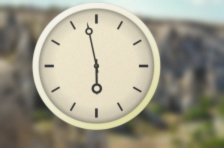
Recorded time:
{"hour": 5, "minute": 58}
